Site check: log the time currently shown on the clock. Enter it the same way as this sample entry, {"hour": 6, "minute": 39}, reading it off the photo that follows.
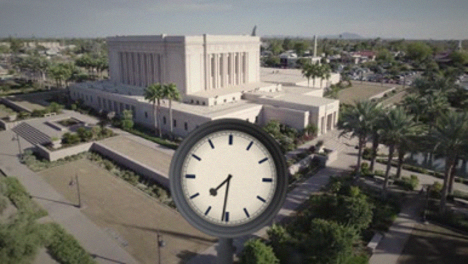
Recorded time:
{"hour": 7, "minute": 31}
